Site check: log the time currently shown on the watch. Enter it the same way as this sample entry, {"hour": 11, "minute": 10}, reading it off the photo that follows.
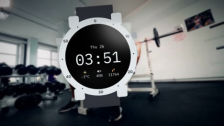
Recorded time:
{"hour": 3, "minute": 51}
